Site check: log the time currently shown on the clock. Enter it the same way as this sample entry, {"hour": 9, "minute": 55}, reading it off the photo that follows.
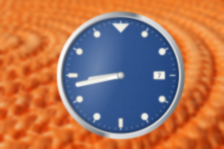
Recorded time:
{"hour": 8, "minute": 43}
